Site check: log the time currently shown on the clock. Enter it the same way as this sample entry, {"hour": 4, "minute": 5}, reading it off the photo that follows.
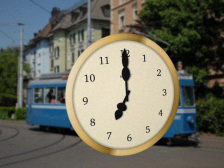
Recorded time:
{"hour": 7, "minute": 0}
